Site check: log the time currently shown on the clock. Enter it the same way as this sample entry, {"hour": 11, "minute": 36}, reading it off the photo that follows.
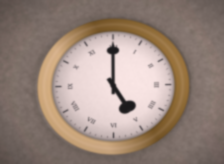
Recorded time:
{"hour": 5, "minute": 0}
